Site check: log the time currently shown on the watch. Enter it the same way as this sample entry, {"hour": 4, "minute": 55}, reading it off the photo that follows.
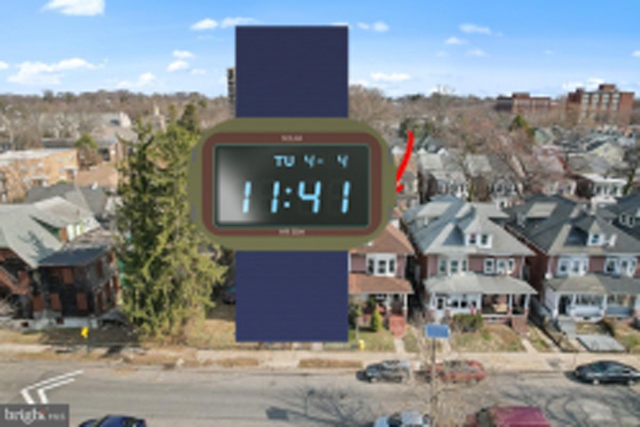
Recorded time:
{"hour": 11, "minute": 41}
